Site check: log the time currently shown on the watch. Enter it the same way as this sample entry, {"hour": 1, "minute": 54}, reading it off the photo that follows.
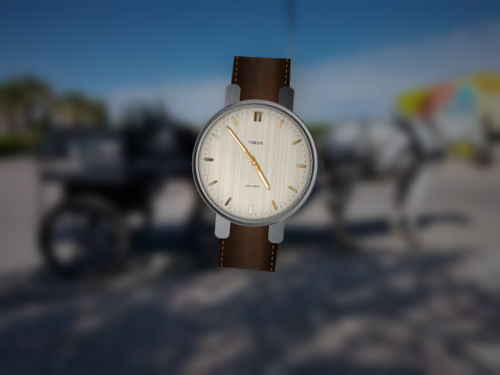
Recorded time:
{"hour": 4, "minute": 53}
